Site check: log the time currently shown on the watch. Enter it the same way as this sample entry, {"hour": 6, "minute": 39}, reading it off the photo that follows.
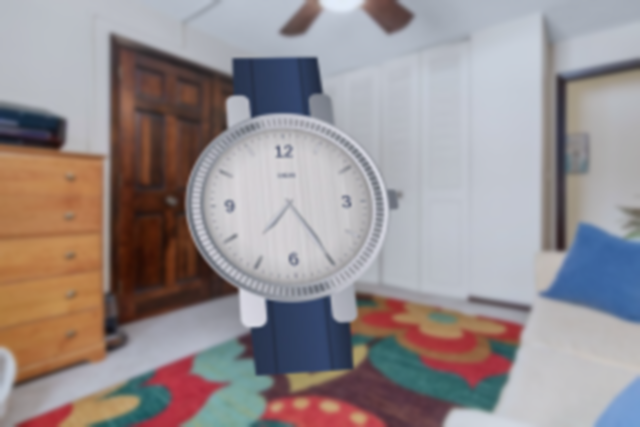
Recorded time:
{"hour": 7, "minute": 25}
